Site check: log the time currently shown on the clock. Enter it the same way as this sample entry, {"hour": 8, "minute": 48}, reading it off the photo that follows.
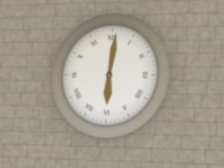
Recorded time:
{"hour": 6, "minute": 1}
